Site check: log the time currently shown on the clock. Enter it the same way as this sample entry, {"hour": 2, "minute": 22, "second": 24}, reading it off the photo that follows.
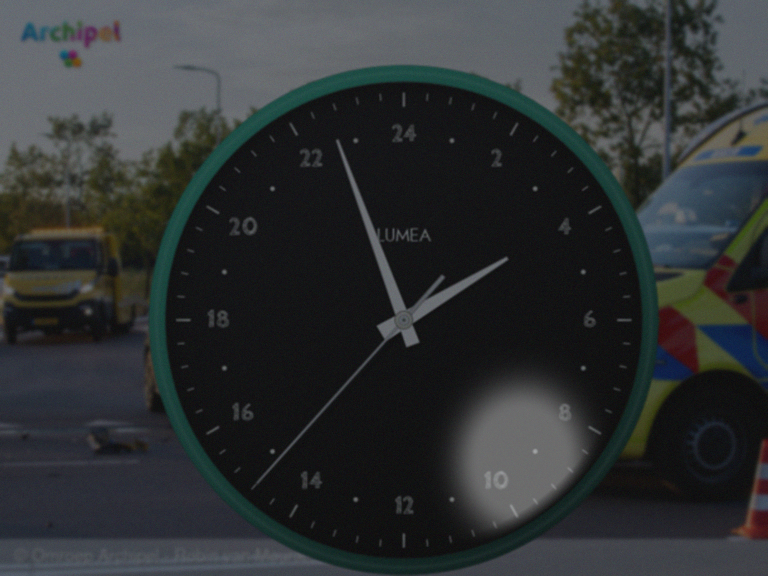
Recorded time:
{"hour": 3, "minute": 56, "second": 37}
